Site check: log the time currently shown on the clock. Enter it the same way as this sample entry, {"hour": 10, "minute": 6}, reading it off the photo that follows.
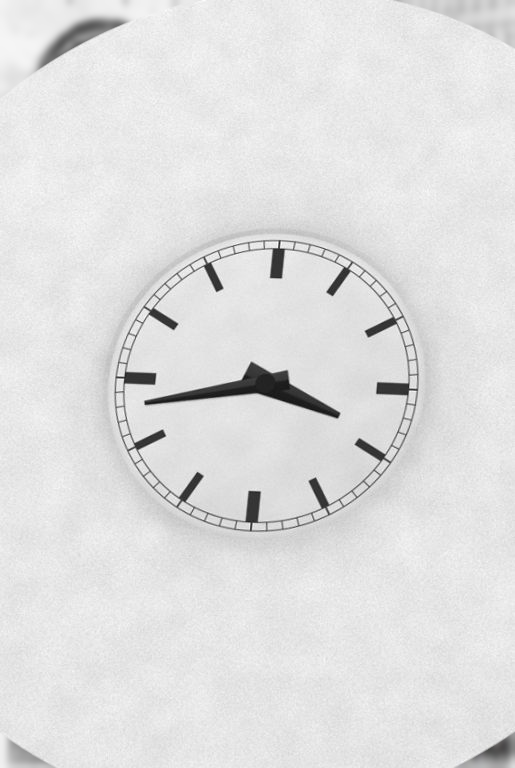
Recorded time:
{"hour": 3, "minute": 43}
